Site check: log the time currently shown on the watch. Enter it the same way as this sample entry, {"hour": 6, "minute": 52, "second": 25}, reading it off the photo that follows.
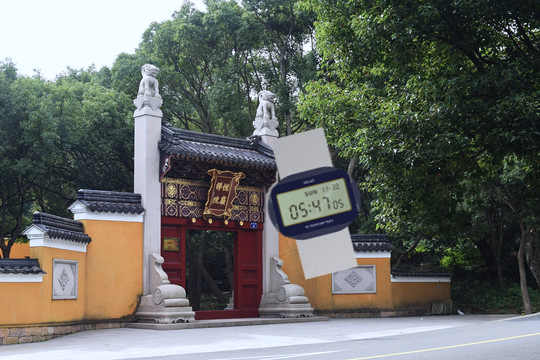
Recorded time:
{"hour": 5, "minute": 47, "second": 5}
